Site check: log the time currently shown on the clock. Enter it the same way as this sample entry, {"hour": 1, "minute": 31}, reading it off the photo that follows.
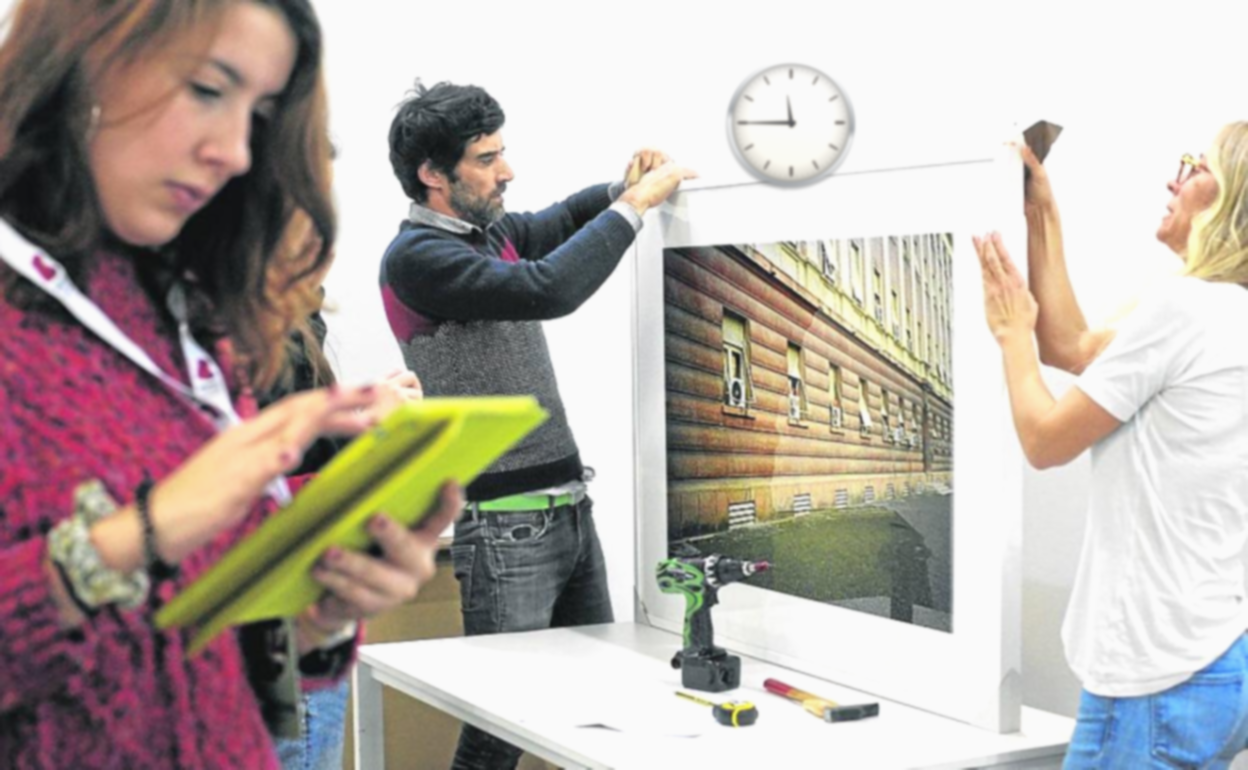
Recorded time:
{"hour": 11, "minute": 45}
